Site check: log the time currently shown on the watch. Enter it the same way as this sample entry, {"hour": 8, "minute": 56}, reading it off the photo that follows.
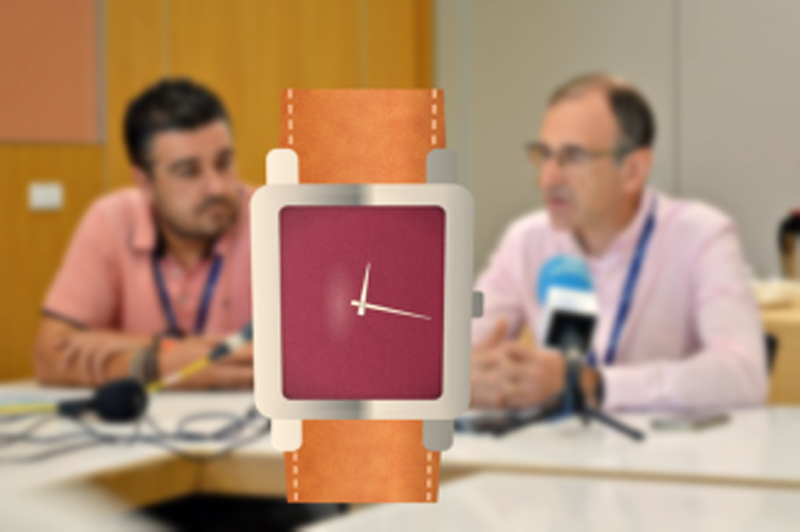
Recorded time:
{"hour": 12, "minute": 17}
